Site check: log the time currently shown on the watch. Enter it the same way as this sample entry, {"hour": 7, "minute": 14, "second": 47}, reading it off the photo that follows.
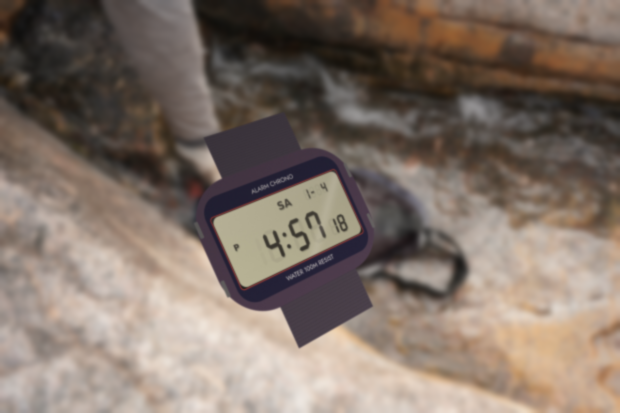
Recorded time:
{"hour": 4, "minute": 57, "second": 18}
